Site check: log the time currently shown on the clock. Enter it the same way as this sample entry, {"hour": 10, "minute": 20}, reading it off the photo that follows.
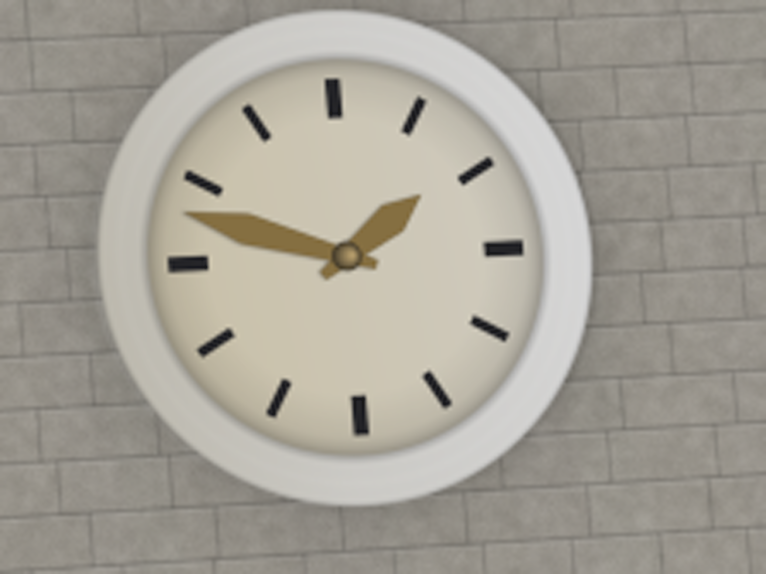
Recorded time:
{"hour": 1, "minute": 48}
